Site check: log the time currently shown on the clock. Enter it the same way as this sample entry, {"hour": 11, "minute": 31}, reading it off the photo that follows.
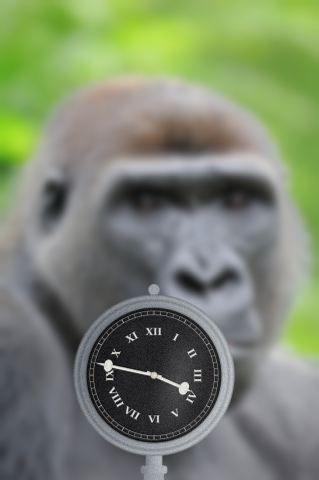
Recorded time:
{"hour": 3, "minute": 47}
